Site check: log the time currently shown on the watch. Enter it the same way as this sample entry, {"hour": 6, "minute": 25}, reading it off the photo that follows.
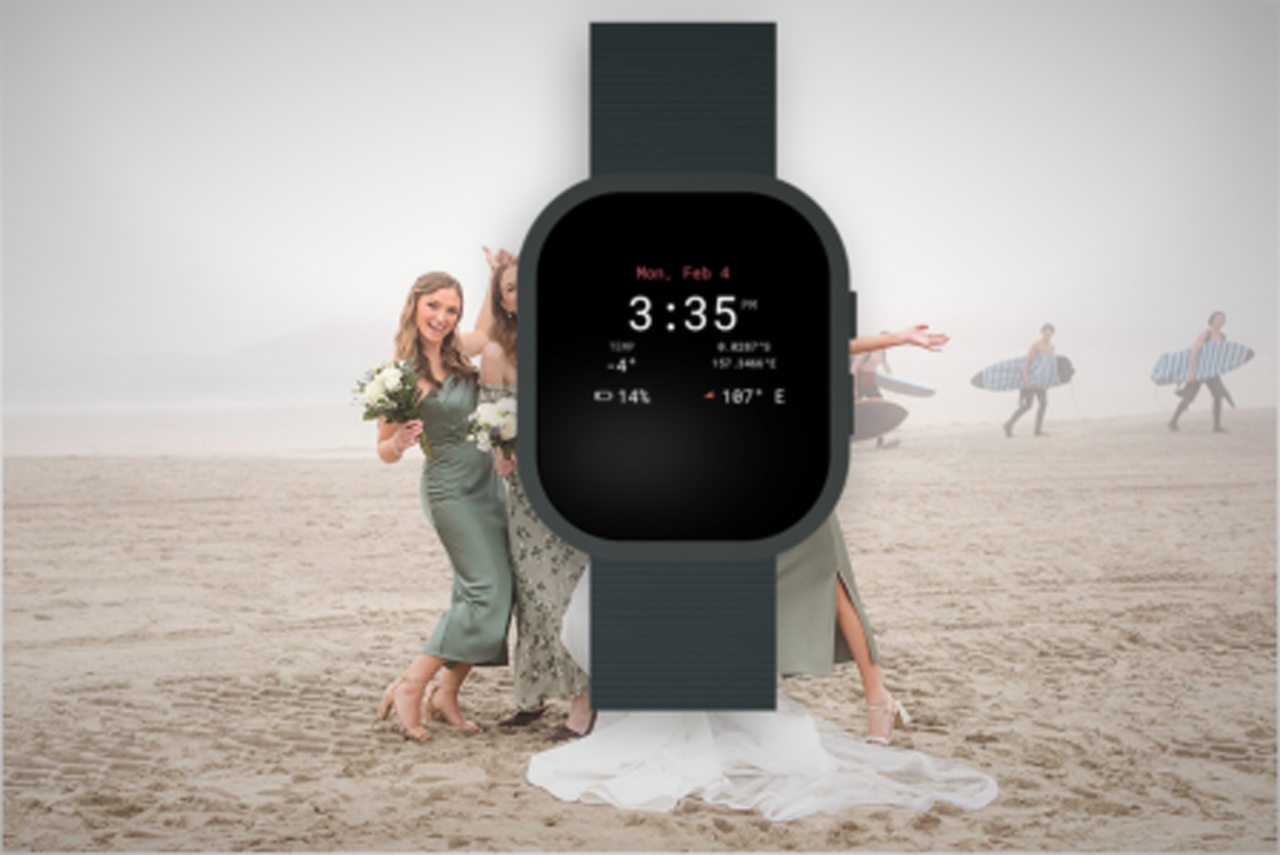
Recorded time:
{"hour": 3, "minute": 35}
